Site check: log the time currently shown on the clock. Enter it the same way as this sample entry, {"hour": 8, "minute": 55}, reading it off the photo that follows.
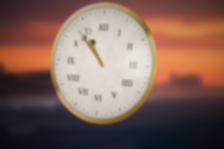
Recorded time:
{"hour": 10, "minute": 53}
